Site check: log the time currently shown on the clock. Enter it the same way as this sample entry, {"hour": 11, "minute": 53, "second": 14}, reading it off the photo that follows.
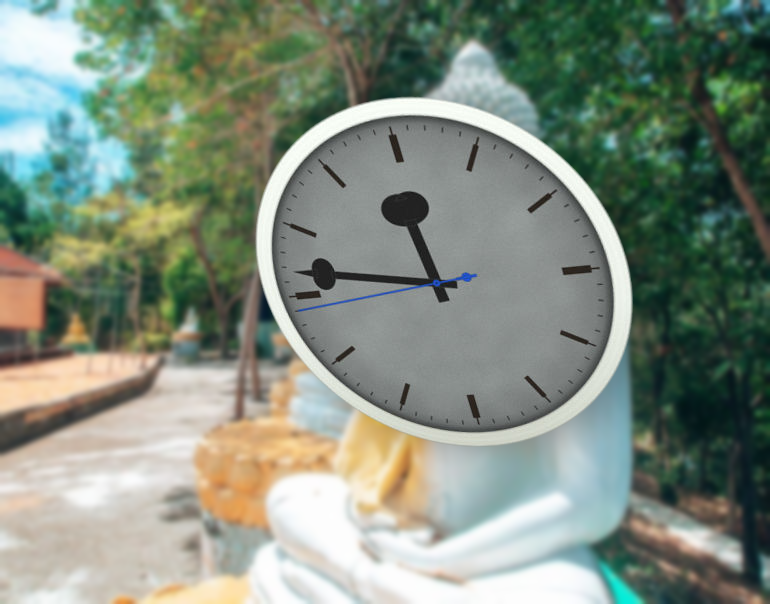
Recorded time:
{"hour": 11, "minute": 46, "second": 44}
